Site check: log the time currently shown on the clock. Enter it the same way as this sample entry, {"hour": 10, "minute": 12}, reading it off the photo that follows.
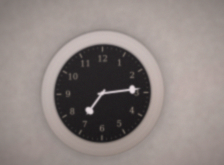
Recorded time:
{"hour": 7, "minute": 14}
